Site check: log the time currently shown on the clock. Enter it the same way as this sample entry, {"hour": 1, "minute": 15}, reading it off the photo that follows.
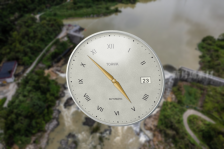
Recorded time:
{"hour": 4, "minute": 53}
